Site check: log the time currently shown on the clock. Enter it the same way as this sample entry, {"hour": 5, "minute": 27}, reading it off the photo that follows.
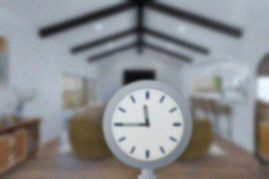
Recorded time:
{"hour": 11, "minute": 45}
